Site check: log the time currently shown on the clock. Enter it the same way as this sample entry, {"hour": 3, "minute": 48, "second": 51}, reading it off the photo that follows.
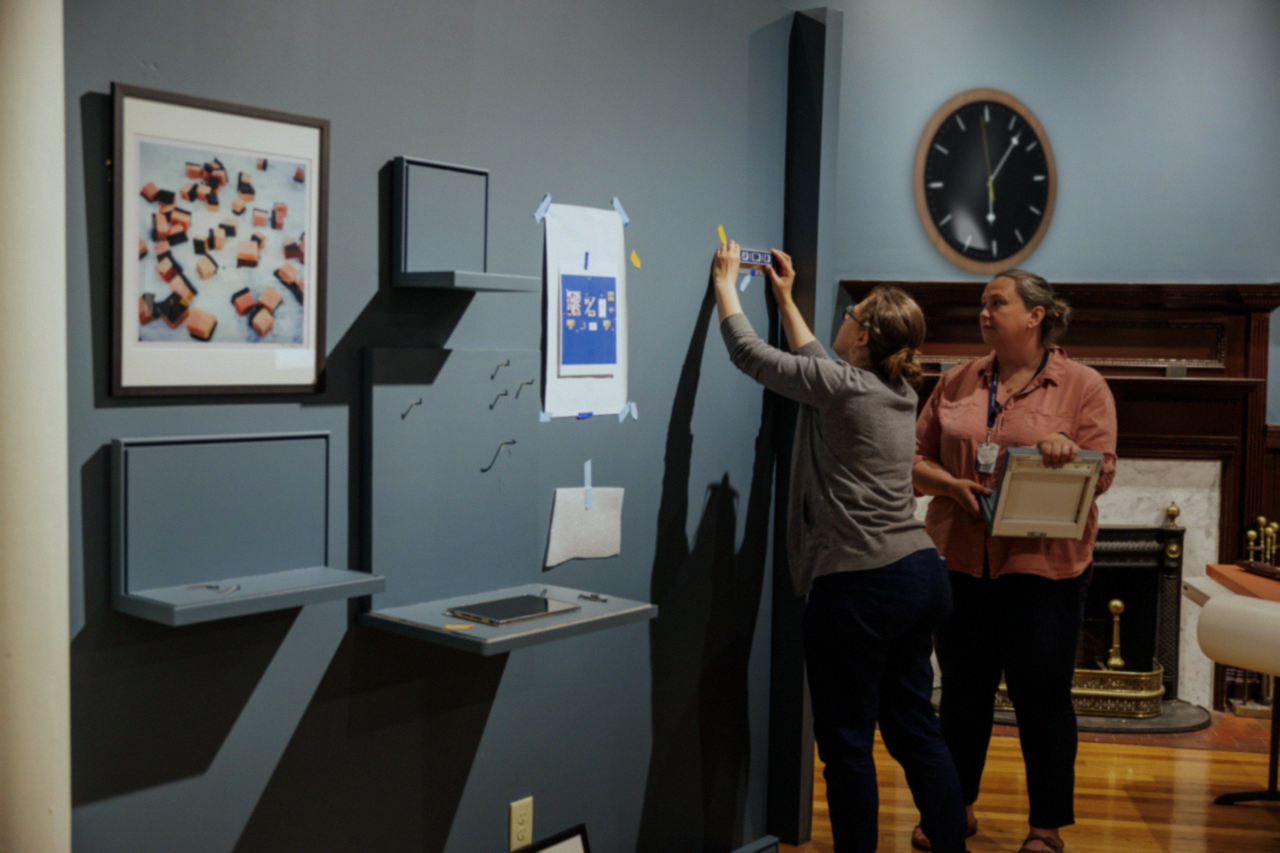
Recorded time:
{"hour": 6, "minute": 6, "second": 59}
